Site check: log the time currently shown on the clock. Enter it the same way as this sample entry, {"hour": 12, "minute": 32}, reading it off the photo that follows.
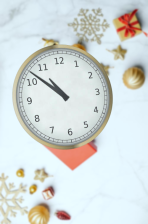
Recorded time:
{"hour": 10, "minute": 52}
